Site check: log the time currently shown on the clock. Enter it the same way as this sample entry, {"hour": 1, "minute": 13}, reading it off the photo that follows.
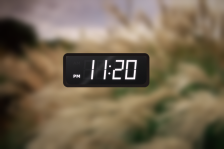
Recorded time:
{"hour": 11, "minute": 20}
